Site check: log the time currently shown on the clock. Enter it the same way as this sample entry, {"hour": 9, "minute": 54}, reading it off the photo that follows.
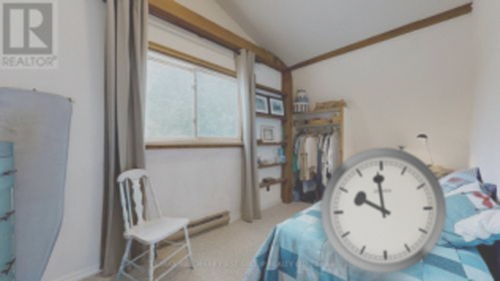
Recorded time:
{"hour": 9, "minute": 59}
